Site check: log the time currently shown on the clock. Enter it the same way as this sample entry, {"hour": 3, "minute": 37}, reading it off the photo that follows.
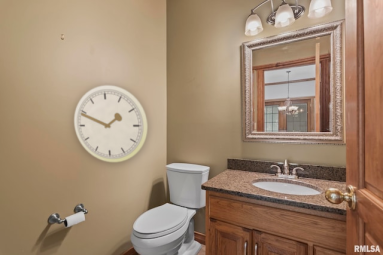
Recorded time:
{"hour": 1, "minute": 49}
